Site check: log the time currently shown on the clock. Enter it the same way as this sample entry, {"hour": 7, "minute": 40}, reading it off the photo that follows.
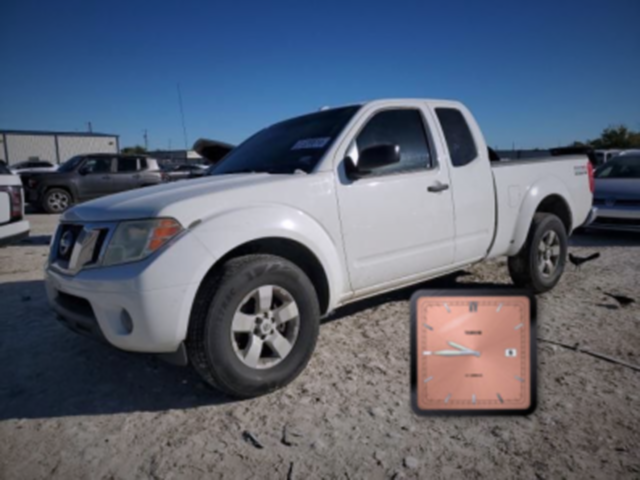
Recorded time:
{"hour": 9, "minute": 45}
